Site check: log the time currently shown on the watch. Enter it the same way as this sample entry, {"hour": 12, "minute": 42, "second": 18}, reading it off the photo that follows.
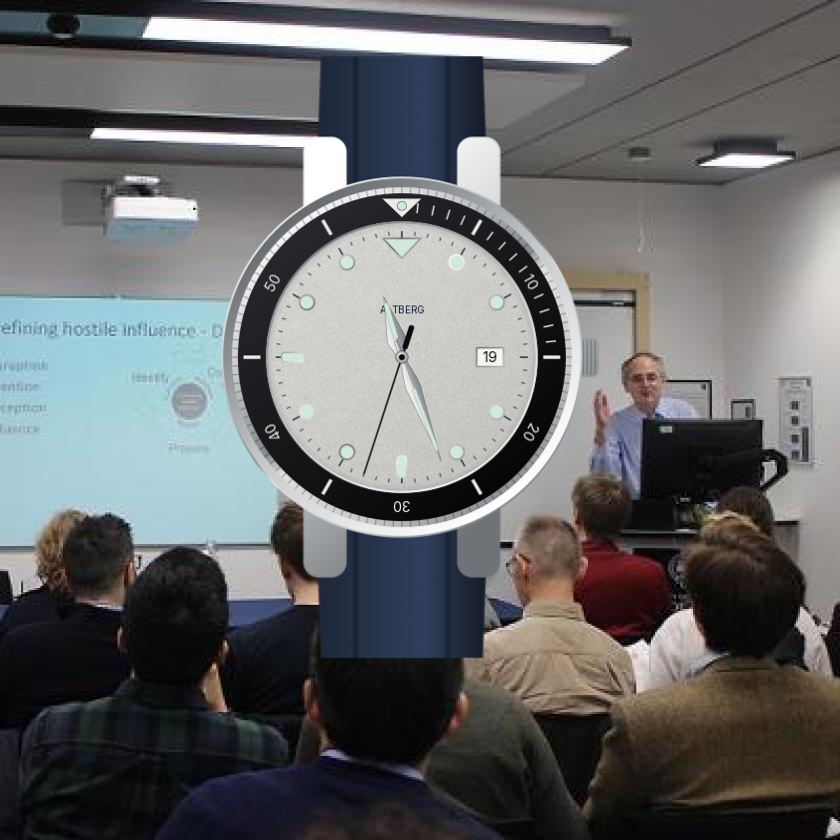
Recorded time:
{"hour": 11, "minute": 26, "second": 33}
